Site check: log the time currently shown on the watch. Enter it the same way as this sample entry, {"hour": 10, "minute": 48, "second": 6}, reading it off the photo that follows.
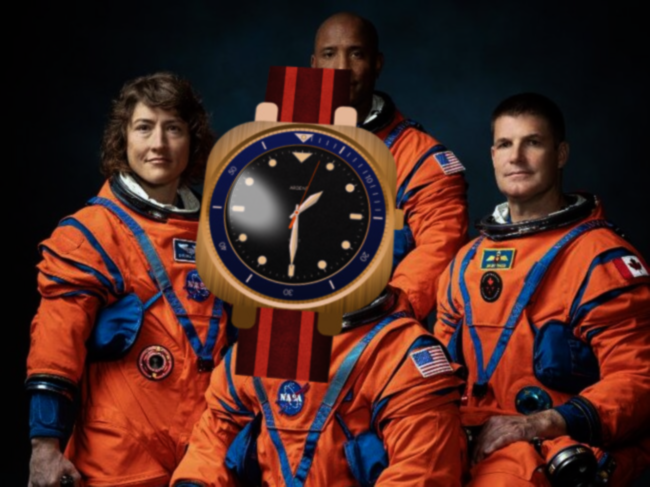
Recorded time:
{"hour": 1, "minute": 30, "second": 3}
